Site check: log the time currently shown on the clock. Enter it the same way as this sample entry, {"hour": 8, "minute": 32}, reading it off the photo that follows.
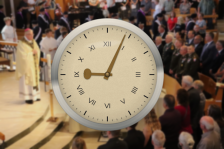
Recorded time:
{"hour": 9, "minute": 4}
